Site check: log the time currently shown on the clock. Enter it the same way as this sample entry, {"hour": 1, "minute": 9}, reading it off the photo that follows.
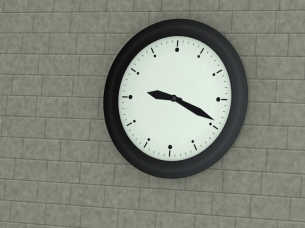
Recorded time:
{"hour": 9, "minute": 19}
